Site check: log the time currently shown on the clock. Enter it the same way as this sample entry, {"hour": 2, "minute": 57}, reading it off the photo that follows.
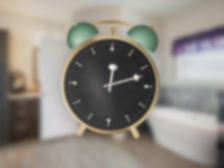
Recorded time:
{"hour": 12, "minute": 12}
